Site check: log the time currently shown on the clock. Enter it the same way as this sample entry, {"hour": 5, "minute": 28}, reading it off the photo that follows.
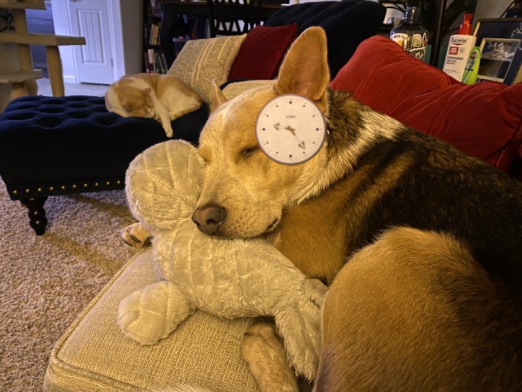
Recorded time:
{"hour": 9, "minute": 24}
